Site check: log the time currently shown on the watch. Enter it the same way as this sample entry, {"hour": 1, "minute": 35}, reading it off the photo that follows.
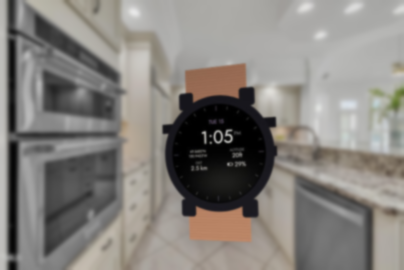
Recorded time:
{"hour": 1, "minute": 5}
